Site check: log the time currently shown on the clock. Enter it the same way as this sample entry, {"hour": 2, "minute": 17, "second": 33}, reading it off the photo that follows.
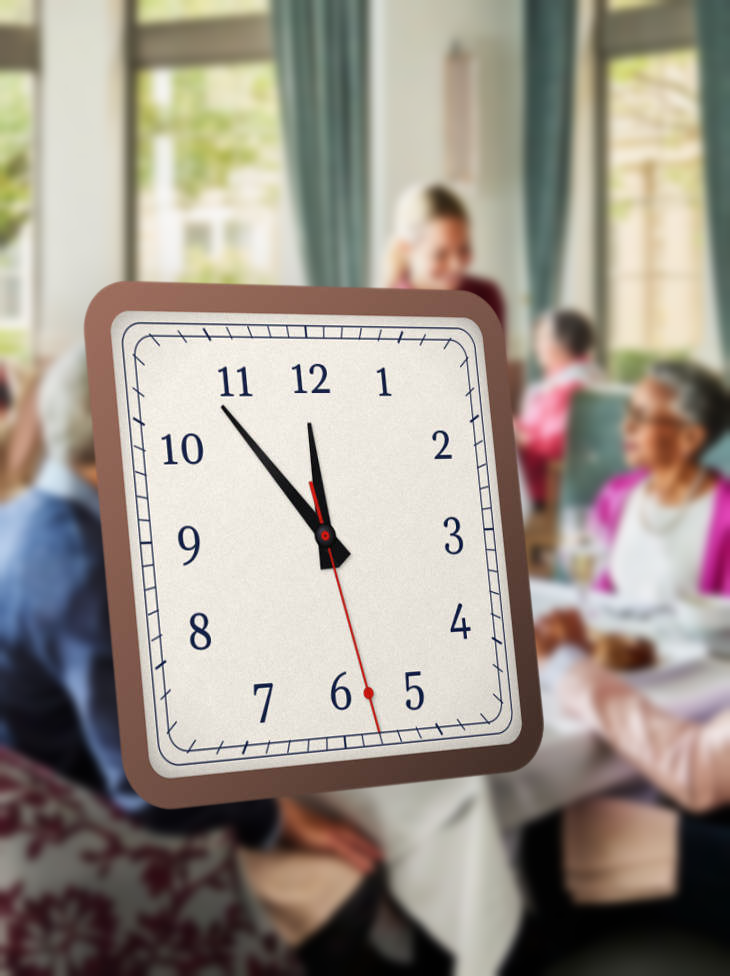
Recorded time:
{"hour": 11, "minute": 53, "second": 28}
